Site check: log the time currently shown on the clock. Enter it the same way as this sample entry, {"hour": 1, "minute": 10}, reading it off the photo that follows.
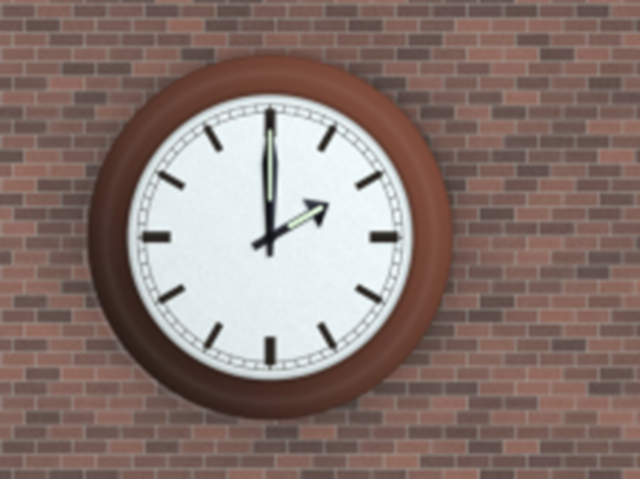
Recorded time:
{"hour": 2, "minute": 0}
